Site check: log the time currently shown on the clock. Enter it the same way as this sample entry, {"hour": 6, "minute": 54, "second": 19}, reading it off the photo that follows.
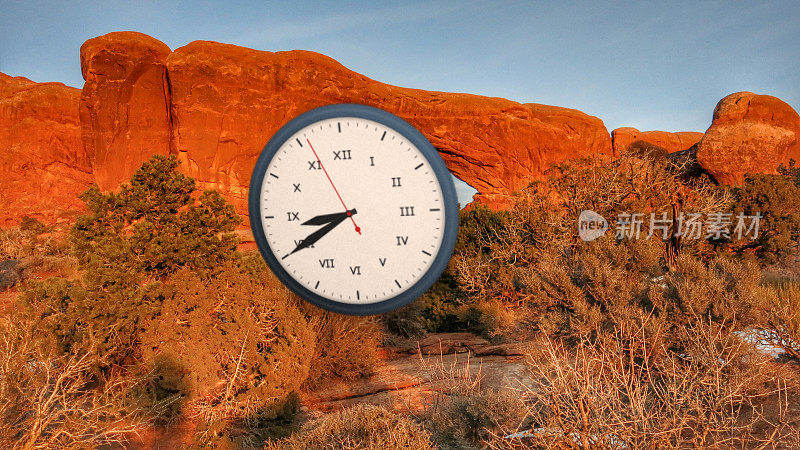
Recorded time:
{"hour": 8, "minute": 39, "second": 56}
